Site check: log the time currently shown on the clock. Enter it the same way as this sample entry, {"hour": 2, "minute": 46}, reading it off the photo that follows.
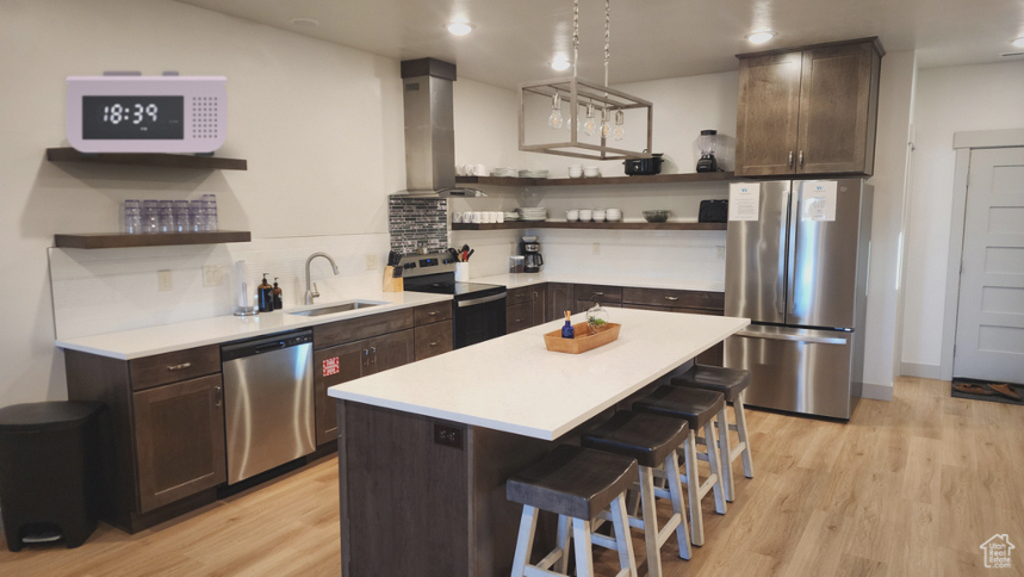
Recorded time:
{"hour": 18, "minute": 39}
